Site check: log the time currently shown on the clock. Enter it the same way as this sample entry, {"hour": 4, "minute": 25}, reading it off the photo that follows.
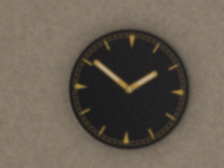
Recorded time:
{"hour": 1, "minute": 51}
